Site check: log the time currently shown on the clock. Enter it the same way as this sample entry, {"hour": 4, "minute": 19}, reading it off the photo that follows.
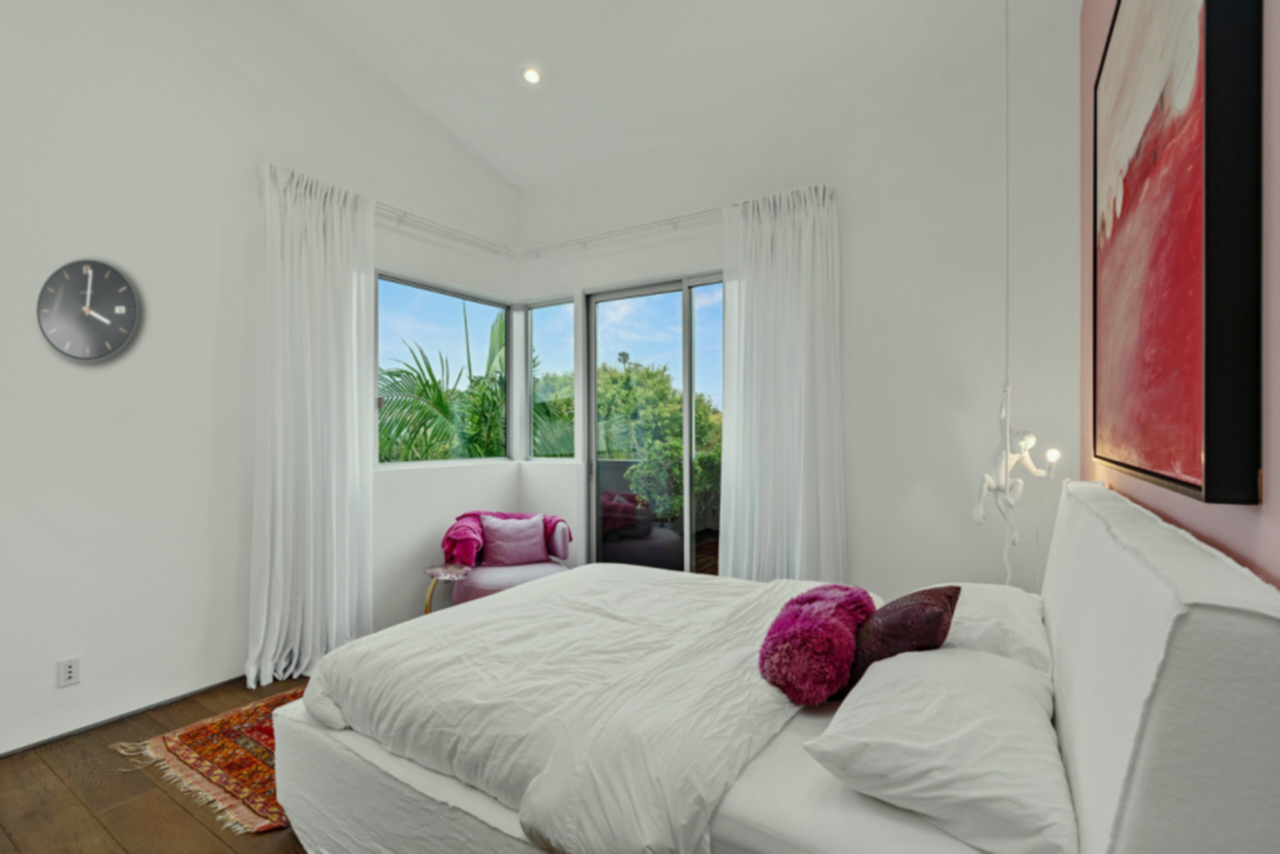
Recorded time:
{"hour": 4, "minute": 1}
